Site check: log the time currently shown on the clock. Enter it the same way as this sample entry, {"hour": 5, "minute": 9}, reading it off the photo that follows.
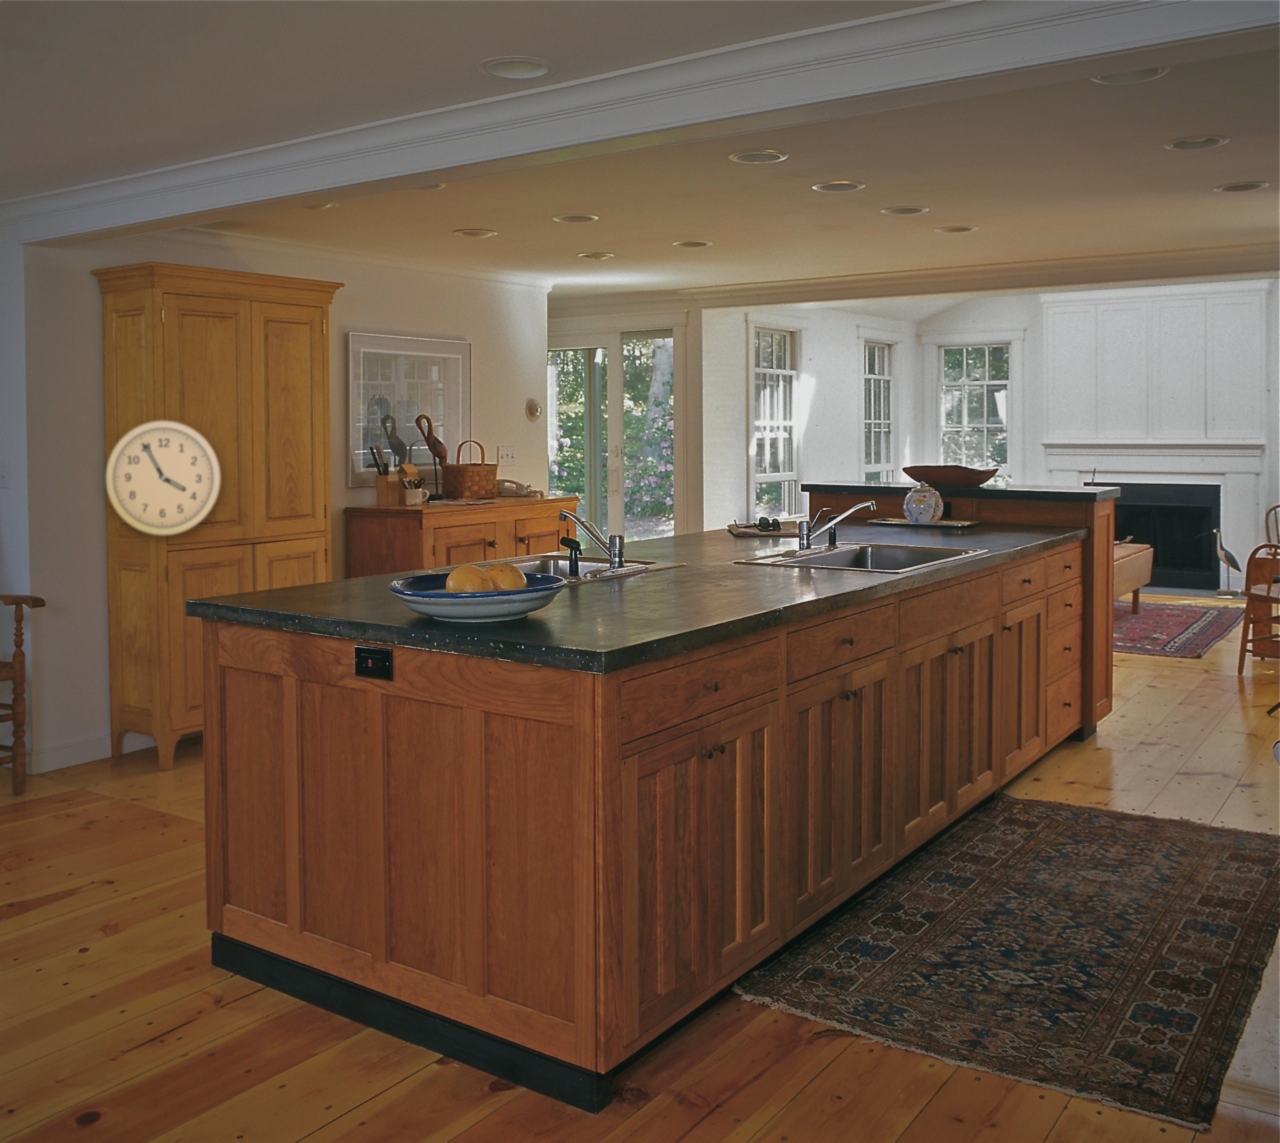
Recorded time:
{"hour": 3, "minute": 55}
